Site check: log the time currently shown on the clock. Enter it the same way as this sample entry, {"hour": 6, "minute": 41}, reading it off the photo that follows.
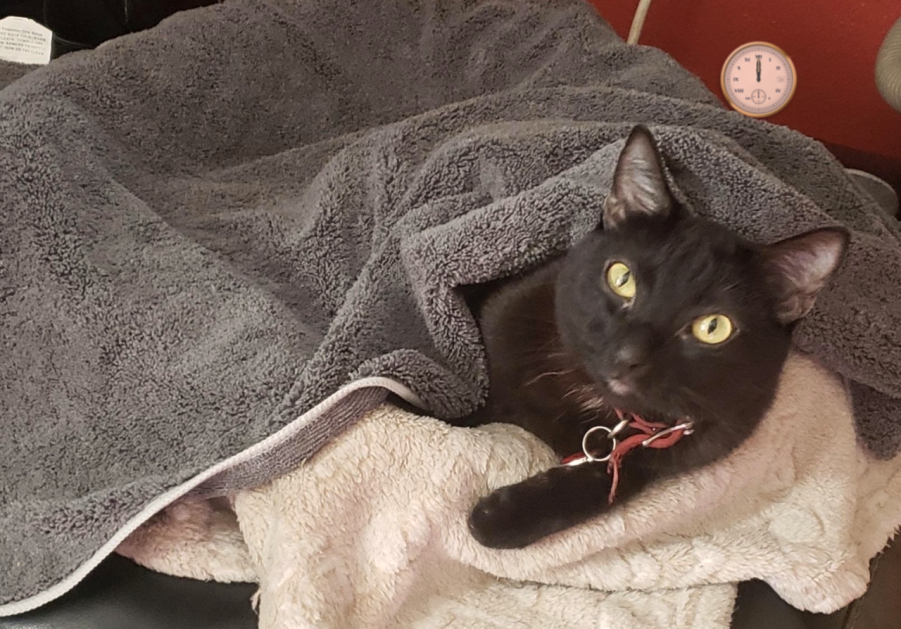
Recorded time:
{"hour": 12, "minute": 0}
